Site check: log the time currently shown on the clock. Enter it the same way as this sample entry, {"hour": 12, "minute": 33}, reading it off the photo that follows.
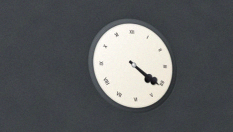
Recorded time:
{"hour": 4, "minute": 21}
